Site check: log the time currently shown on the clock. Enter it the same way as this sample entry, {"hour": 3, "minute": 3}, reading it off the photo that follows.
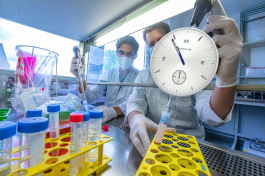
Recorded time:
{"hour": 10, "minute": 54}
